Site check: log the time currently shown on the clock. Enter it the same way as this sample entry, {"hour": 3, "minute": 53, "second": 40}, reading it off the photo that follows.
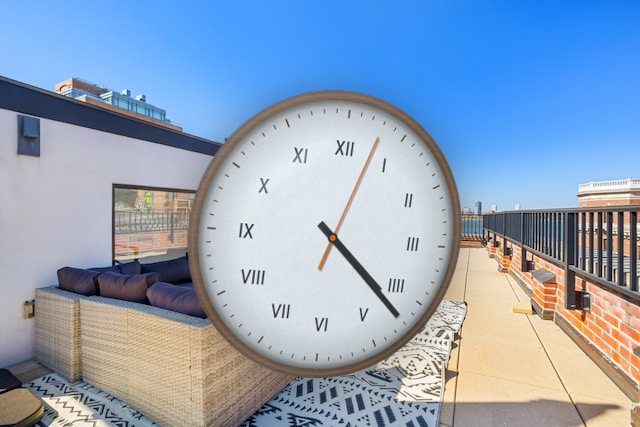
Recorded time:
{"hour": 4, "minute": 22, "second": 3}
